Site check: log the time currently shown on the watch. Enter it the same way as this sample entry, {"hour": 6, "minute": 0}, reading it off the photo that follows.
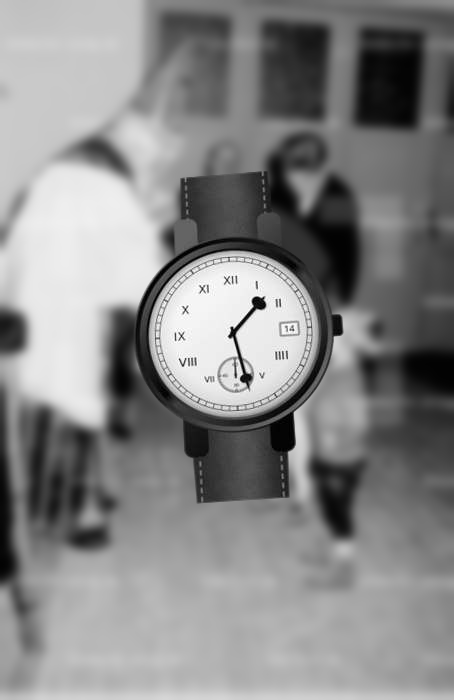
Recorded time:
{"hour": 1, "minute": 28}
